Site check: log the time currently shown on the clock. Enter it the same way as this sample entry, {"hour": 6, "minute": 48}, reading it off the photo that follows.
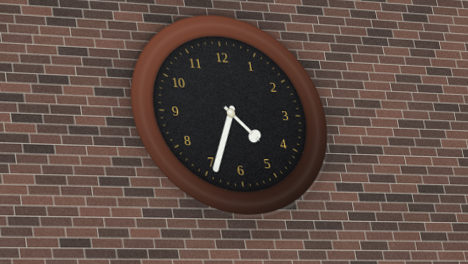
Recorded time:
{"hour": 4, "minute": 34}
